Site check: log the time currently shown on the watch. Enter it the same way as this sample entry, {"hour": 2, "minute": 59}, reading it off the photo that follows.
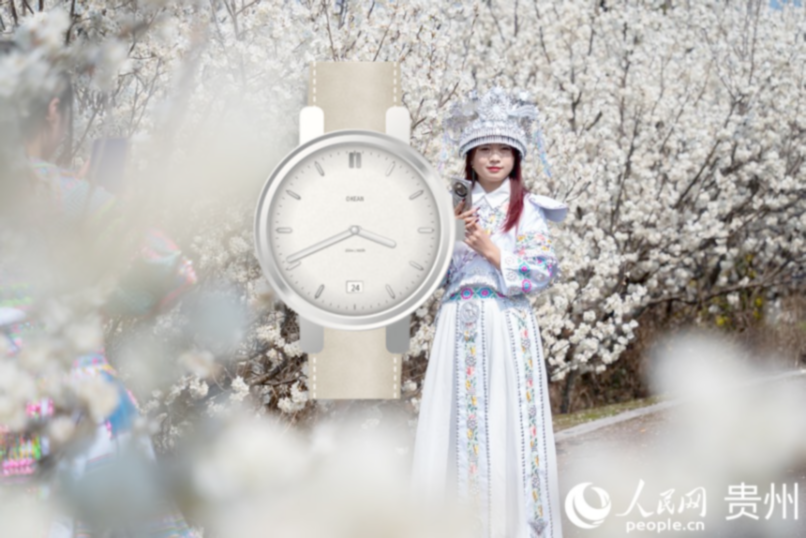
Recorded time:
{"hour": 3, "minute": 41}
